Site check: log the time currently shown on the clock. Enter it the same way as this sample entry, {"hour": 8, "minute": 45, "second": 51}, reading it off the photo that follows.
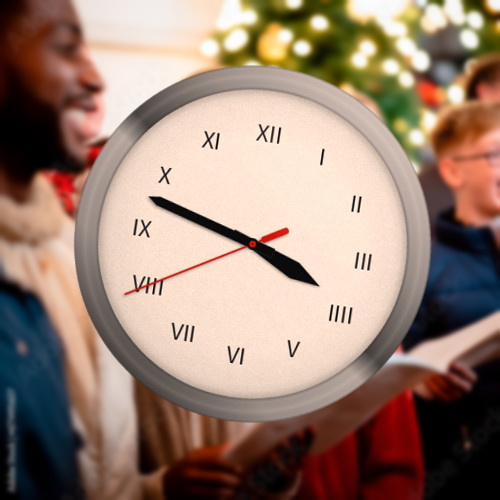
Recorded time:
{"hour": 3, "minute": 47, "second": 40}
